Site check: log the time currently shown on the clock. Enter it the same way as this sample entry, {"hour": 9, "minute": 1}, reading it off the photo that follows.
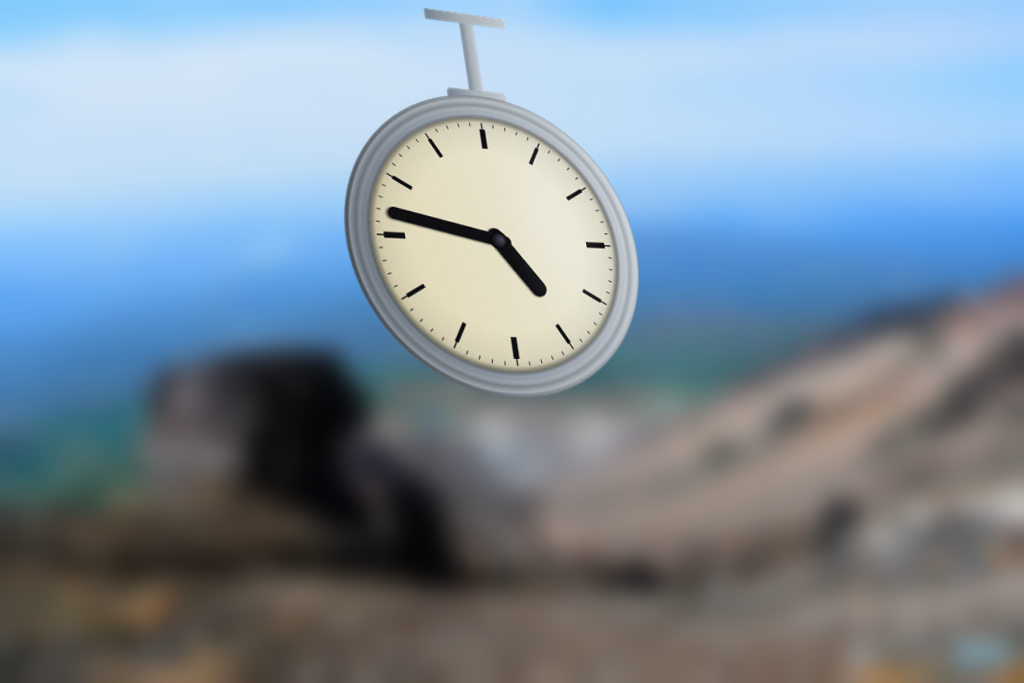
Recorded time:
{"hour": 4, "minute": 47}
